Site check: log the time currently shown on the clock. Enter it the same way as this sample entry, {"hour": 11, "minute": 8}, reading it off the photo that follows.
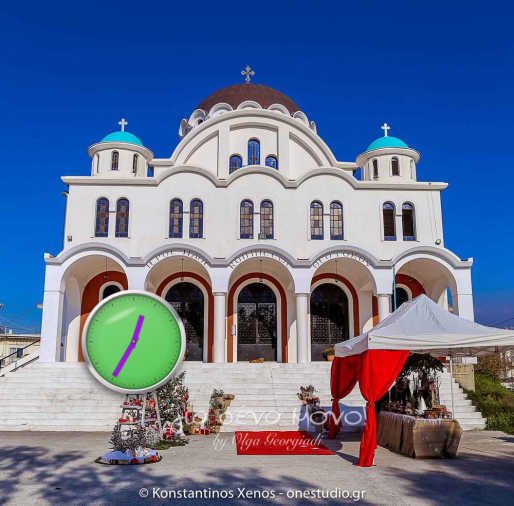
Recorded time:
{"hour": 12, "minute": 35}
